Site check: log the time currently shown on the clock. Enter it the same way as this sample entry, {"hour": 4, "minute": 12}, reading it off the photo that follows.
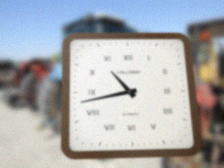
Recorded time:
{"hour": 10, "minute": 43}
